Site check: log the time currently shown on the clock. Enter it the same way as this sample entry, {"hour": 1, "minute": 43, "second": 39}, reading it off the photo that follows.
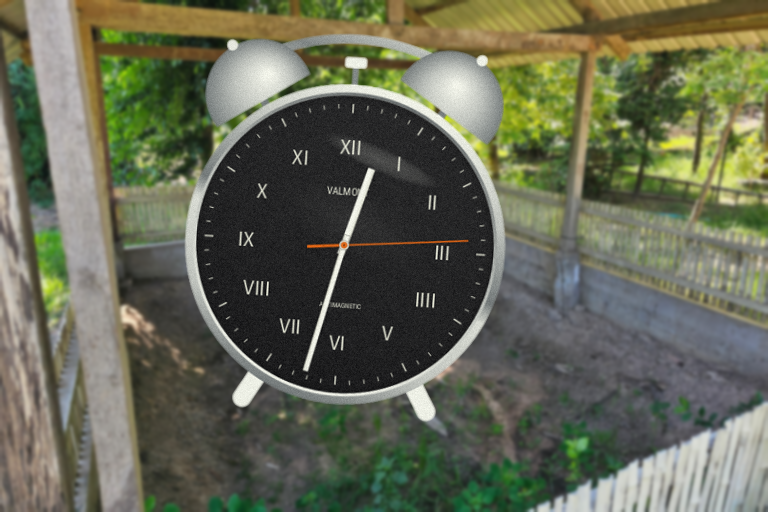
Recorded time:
{"hour": 12, "minute": 32, "second": 14}
